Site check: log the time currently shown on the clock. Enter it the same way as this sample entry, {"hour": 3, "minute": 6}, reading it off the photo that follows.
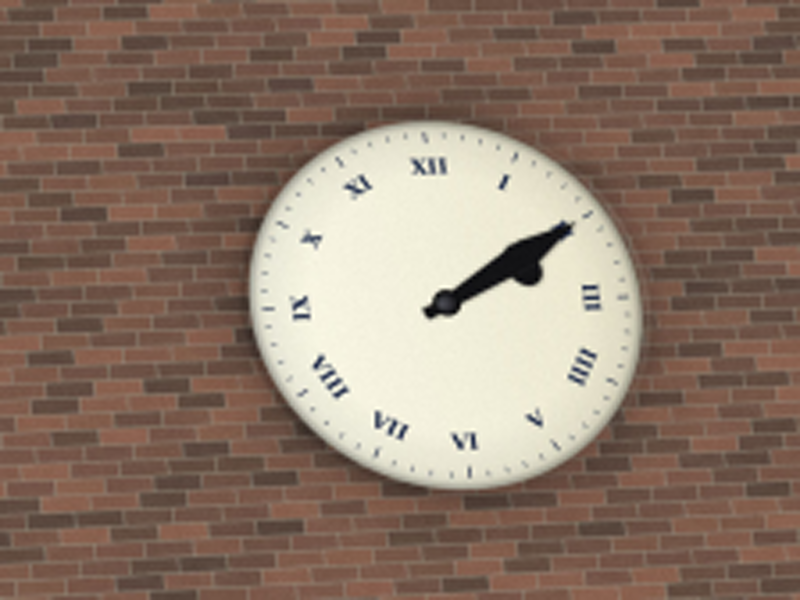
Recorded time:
{"hour": 2, "minute": 10}
